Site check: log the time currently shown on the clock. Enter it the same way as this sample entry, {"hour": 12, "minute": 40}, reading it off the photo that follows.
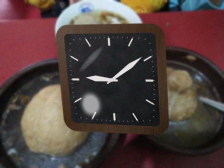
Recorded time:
{"hour": 9, "minute": 9}
